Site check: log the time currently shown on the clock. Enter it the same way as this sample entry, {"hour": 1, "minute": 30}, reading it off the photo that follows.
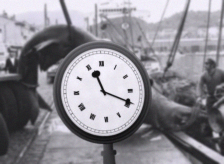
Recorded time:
{"hour": 11, "minute": 19}
